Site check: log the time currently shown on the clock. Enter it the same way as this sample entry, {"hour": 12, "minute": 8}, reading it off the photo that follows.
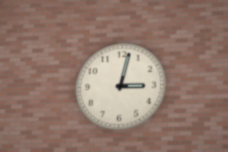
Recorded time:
{"hour": 3, "minute": 2}
